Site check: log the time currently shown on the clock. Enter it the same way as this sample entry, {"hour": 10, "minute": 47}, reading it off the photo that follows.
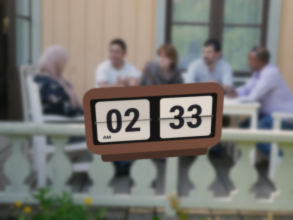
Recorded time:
{"hour": 2, "minute": 33}
